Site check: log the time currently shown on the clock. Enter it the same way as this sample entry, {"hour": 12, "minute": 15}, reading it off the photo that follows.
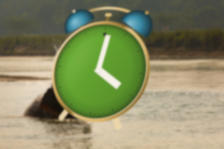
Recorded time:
{"hour": 4, "minute": 1}
